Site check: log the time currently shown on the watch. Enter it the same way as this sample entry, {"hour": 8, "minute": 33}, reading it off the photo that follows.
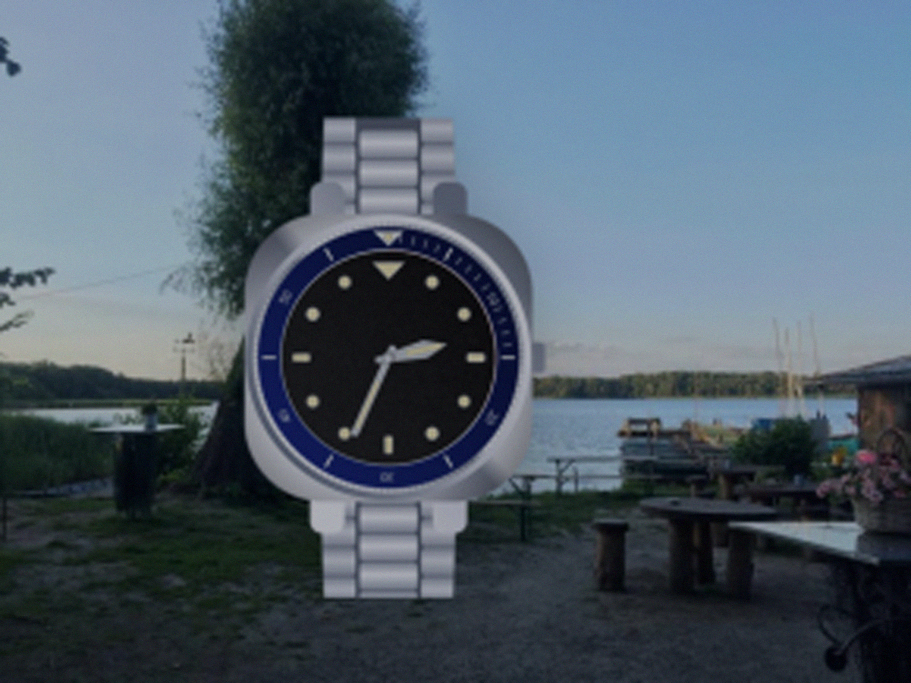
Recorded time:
{"hour": 2, "minute": 34}
